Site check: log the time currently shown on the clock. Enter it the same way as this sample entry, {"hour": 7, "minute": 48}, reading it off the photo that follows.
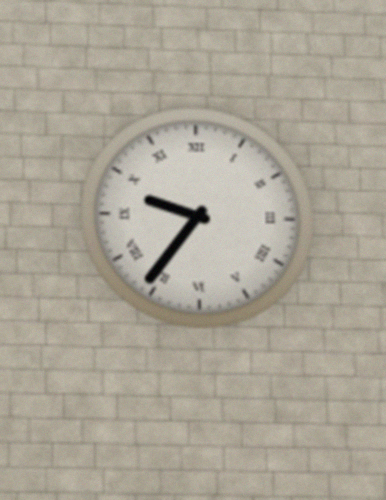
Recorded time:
{"hour": 9, "minute": 36}
